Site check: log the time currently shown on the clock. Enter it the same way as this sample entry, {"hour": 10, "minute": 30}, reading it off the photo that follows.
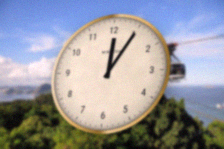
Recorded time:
{"hour": 12, "minute": 5}
